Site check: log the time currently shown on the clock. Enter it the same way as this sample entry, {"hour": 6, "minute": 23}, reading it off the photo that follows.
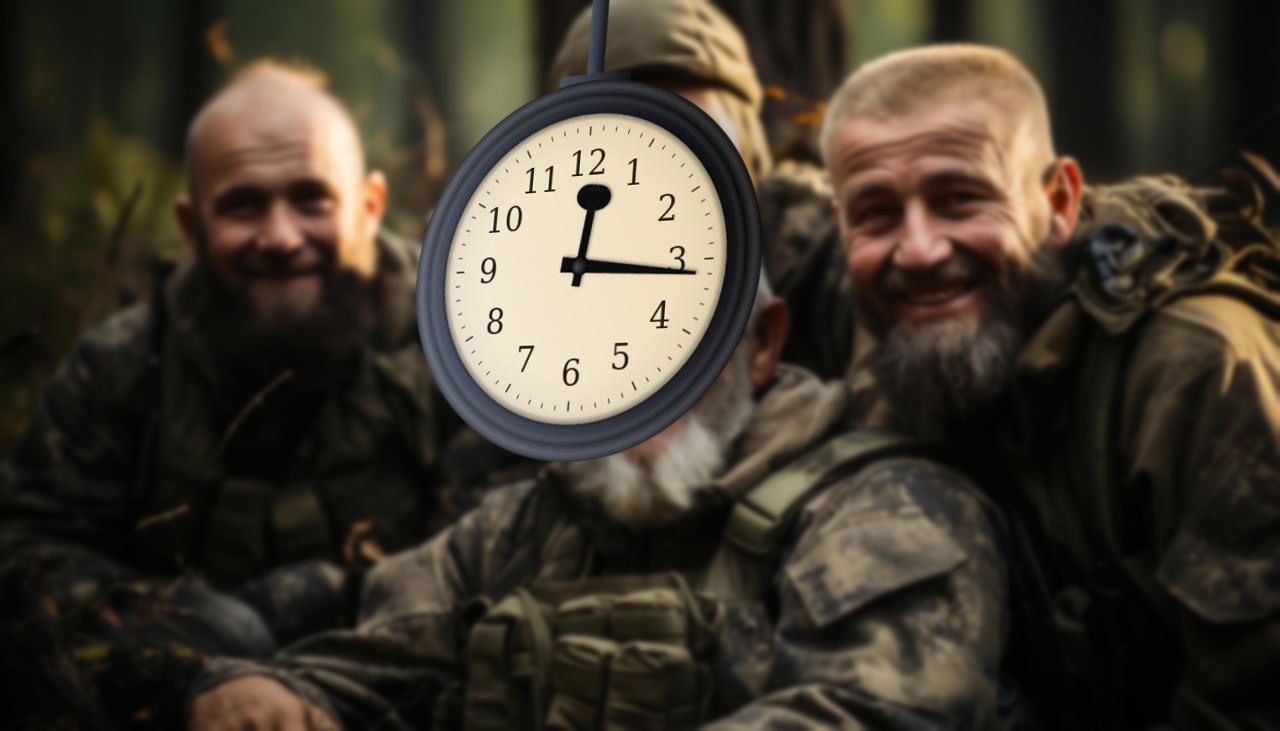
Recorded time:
{"hour": 12, "minute": 16}
